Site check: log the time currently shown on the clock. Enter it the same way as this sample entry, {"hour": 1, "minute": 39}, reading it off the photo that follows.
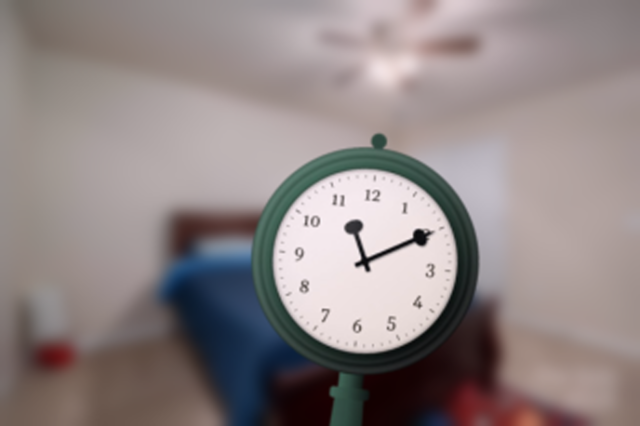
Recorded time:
{"hour": 11, "minute": 10}
